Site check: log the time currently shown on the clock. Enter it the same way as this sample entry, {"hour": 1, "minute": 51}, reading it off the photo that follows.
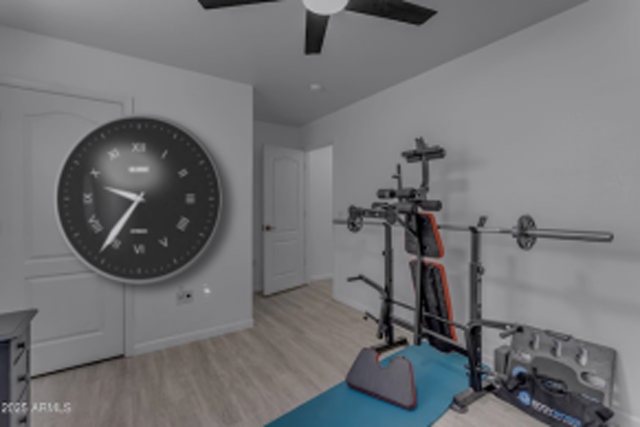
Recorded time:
{"hour": 9, "minute": 36}
